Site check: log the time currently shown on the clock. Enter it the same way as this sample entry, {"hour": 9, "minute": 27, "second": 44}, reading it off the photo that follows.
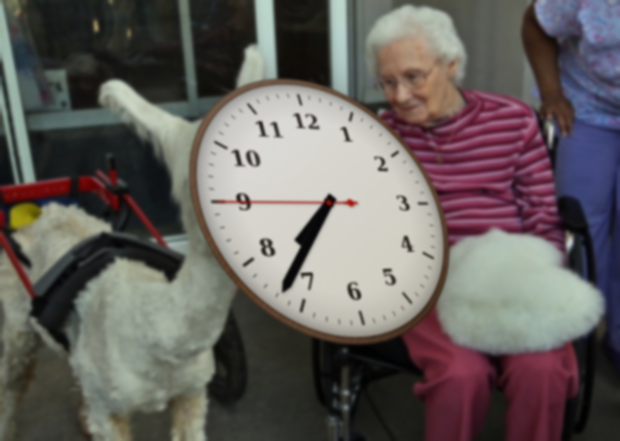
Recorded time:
{"hour": 7, "minute": 36, "second": 45}
